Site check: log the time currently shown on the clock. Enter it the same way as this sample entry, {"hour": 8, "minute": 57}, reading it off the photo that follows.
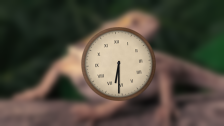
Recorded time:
{"hour": 6, "minute": 31}
